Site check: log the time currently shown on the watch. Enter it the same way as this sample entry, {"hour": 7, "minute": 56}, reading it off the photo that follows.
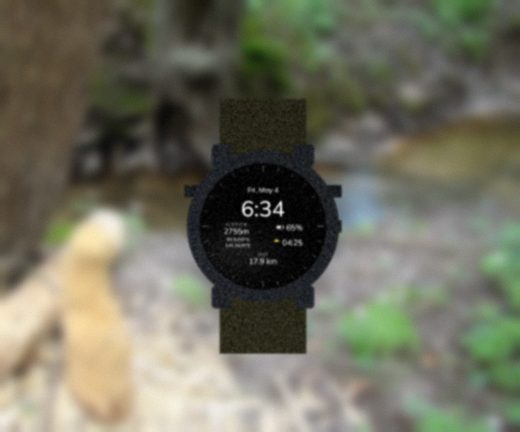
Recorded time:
{"hour": 6, "minute": 34}
